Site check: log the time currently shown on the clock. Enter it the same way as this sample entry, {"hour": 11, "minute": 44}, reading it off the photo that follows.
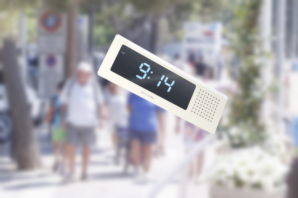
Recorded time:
{"hour": 9, "minute": 14}
